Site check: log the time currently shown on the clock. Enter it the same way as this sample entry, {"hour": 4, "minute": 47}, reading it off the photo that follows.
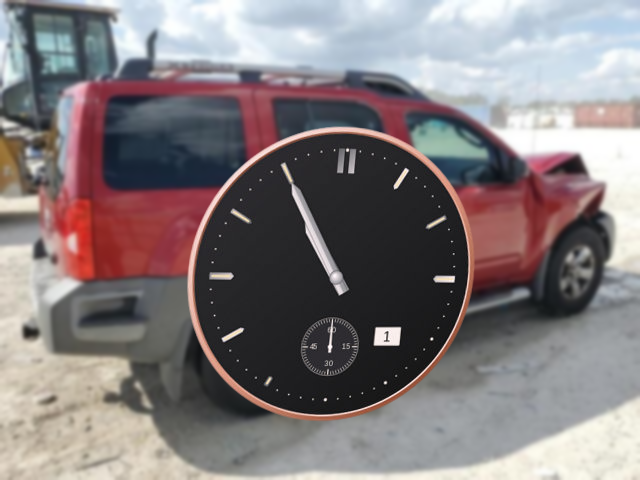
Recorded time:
{"hour": 10, "minute": 55}
